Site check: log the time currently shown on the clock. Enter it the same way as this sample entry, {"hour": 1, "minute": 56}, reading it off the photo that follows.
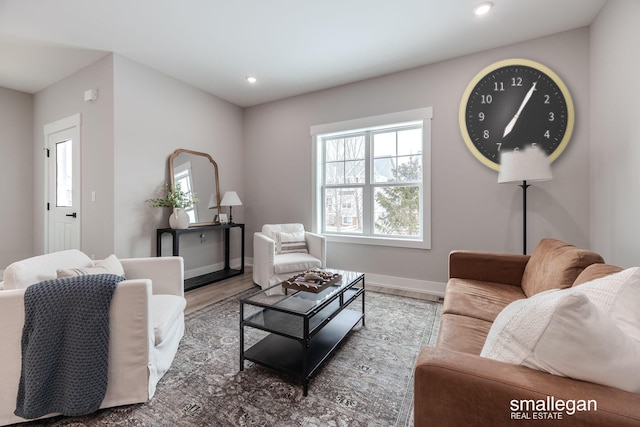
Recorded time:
{"hour": 7, "minute": 5}
